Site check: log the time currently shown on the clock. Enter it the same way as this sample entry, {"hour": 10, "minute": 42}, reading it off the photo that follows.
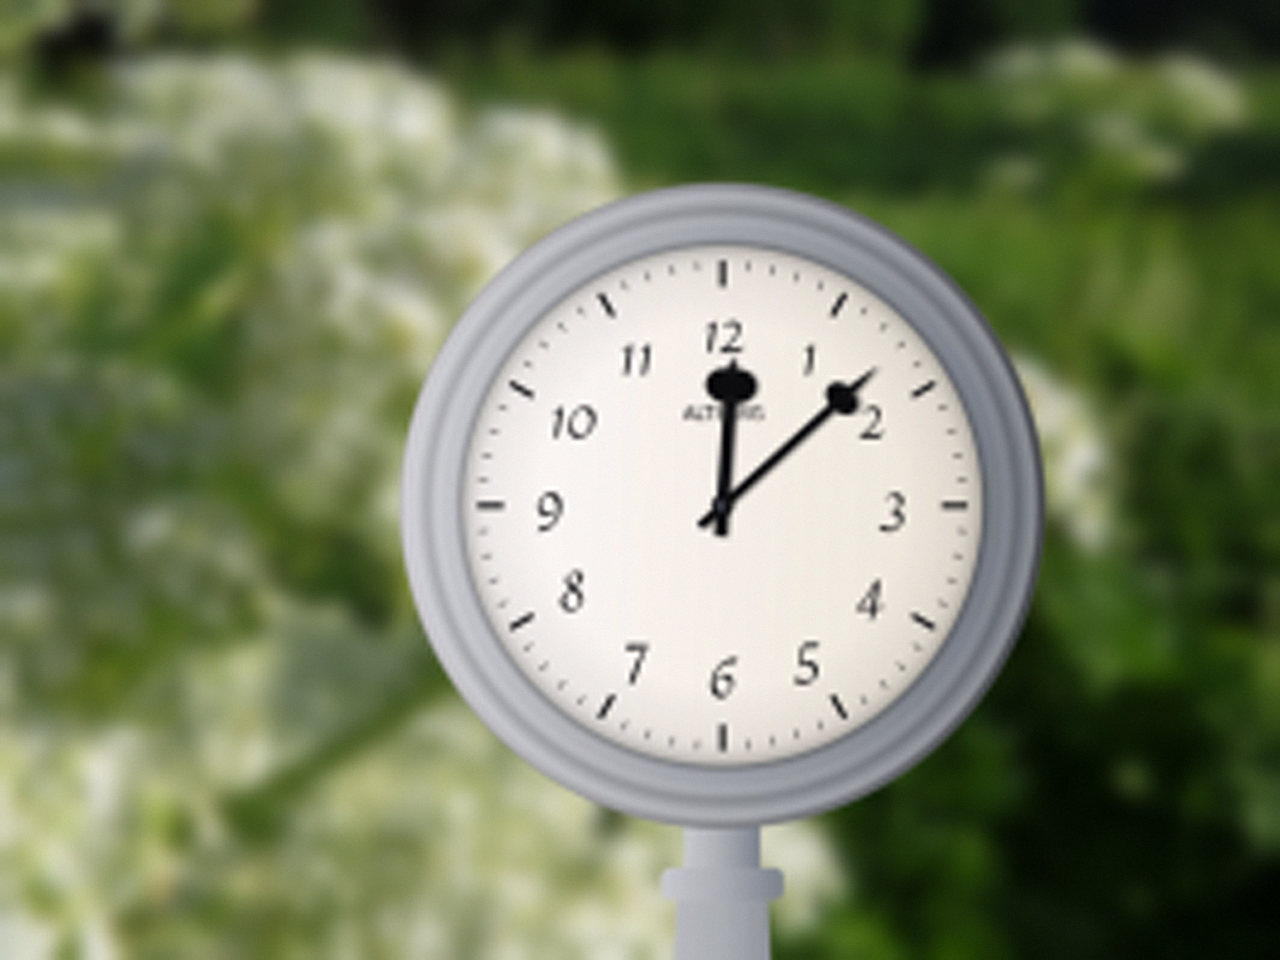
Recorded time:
{"hour": 12, "minute": 8}
